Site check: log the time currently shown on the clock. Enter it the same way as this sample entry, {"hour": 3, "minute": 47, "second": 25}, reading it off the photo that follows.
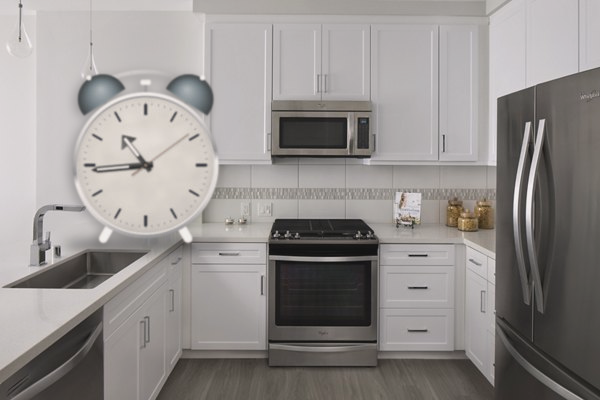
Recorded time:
{"hour": 10, "minute": 44, "second": 9}
